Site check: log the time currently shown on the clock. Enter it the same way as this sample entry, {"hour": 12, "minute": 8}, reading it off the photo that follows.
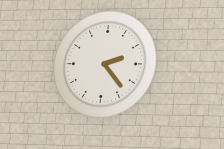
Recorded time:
{"hour": 2, "minute": 23}
